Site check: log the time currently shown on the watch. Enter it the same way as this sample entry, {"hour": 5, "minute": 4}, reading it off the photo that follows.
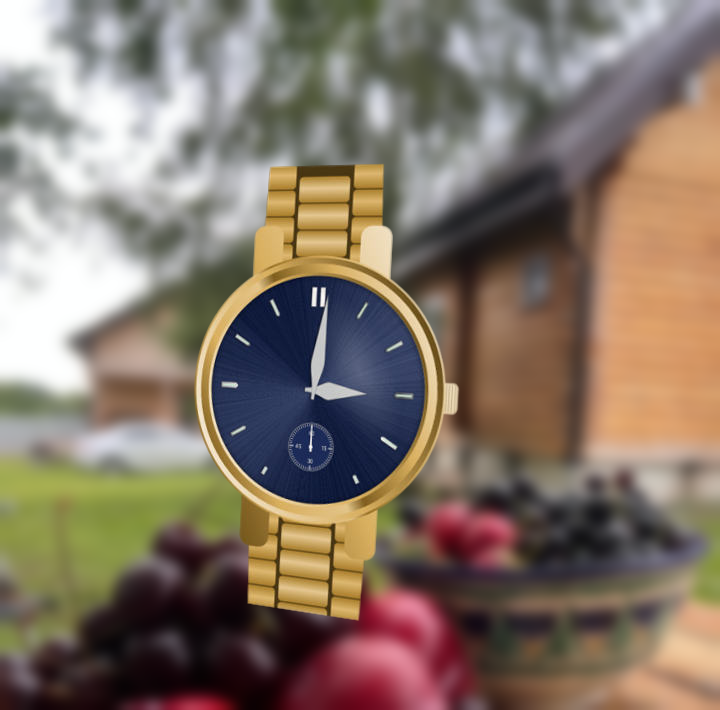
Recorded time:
{"hour": 3, "minute": 1}
